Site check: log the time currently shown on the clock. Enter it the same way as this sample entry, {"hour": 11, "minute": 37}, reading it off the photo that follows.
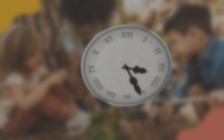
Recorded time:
{"hour": 3, "minute": 26}
